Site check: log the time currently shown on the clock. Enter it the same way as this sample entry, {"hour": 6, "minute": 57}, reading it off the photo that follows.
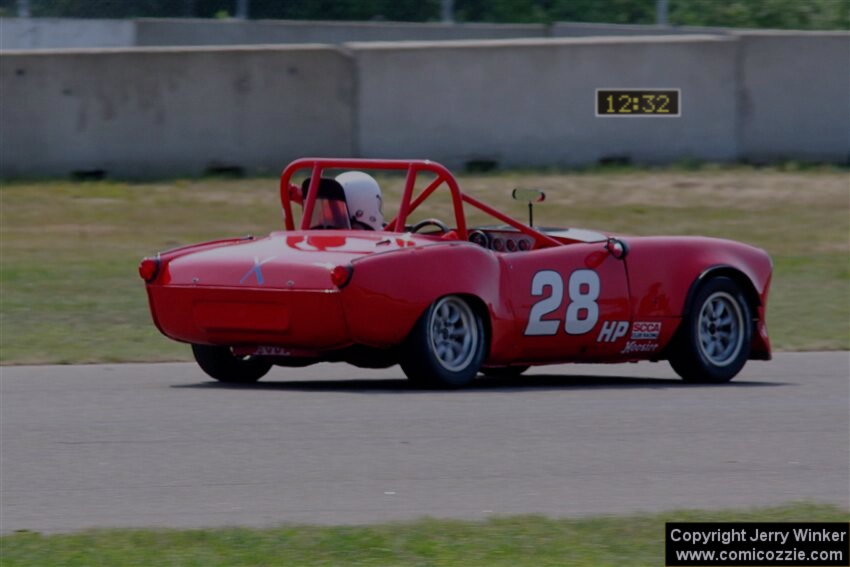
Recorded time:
{"hour": 12, "minute": 32}
